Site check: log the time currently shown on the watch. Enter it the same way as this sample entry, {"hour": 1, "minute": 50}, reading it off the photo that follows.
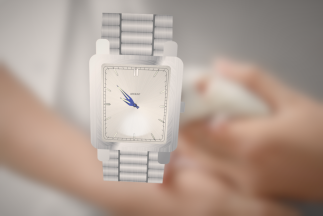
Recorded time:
{"hour": 9, "minute": 53}
